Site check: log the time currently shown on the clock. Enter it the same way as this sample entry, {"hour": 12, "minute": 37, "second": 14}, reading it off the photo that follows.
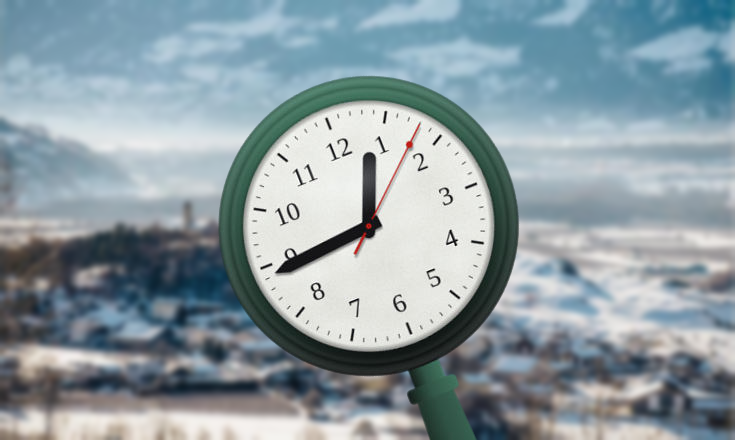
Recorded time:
{"hour": 12, "minute": 44, "second": 8}
